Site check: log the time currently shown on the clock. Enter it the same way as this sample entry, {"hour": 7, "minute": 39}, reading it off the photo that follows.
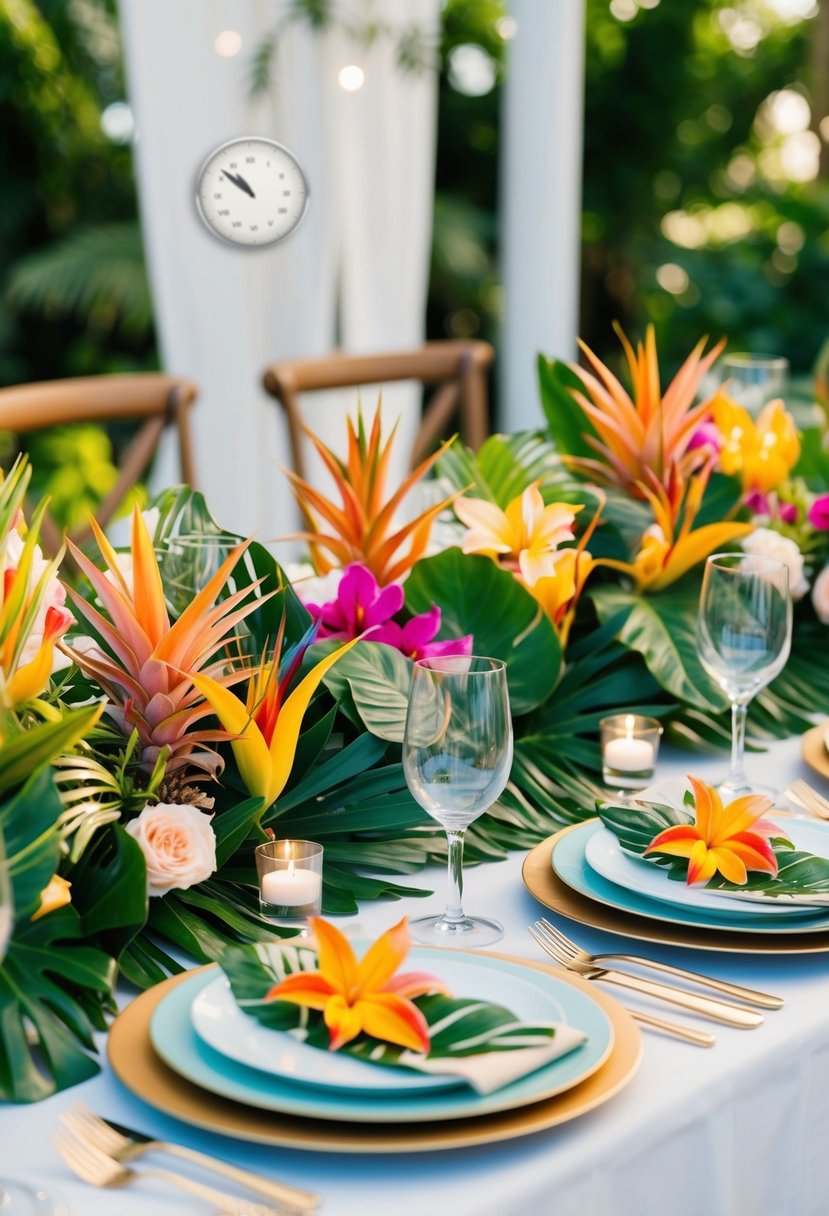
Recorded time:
{"hour": 10, "minute": 52}
